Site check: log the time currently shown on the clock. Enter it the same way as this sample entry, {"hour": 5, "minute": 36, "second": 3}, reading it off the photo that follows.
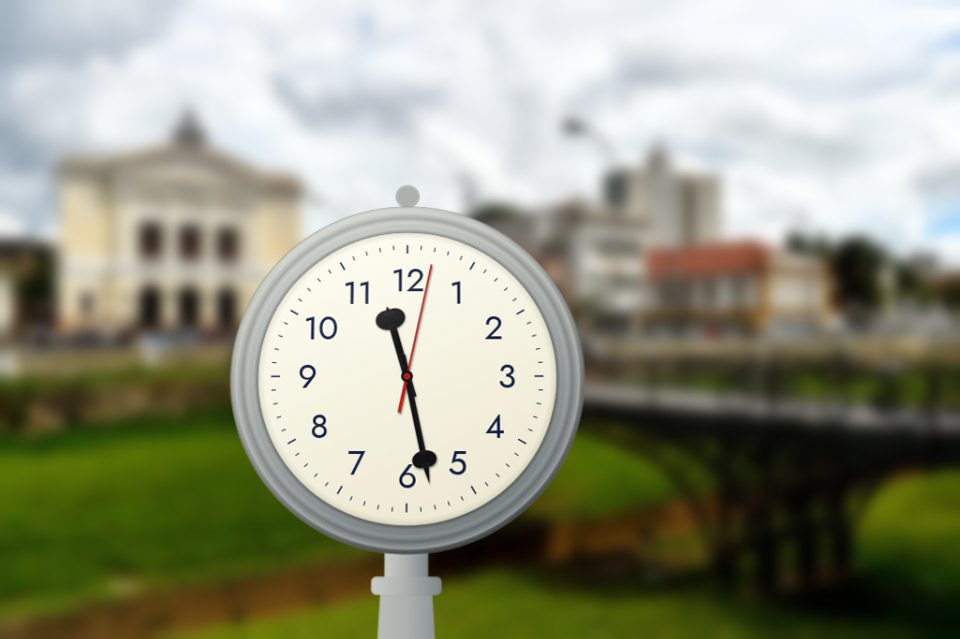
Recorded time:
{"hour": 11, "minute": 28, "second": 2}
